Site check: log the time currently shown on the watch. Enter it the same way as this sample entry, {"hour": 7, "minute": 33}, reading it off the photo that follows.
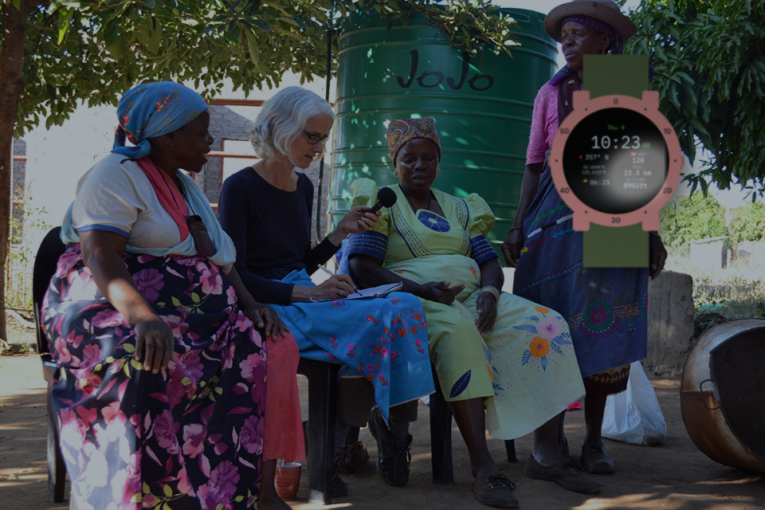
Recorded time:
{"hour": 10, "minute": 23}
